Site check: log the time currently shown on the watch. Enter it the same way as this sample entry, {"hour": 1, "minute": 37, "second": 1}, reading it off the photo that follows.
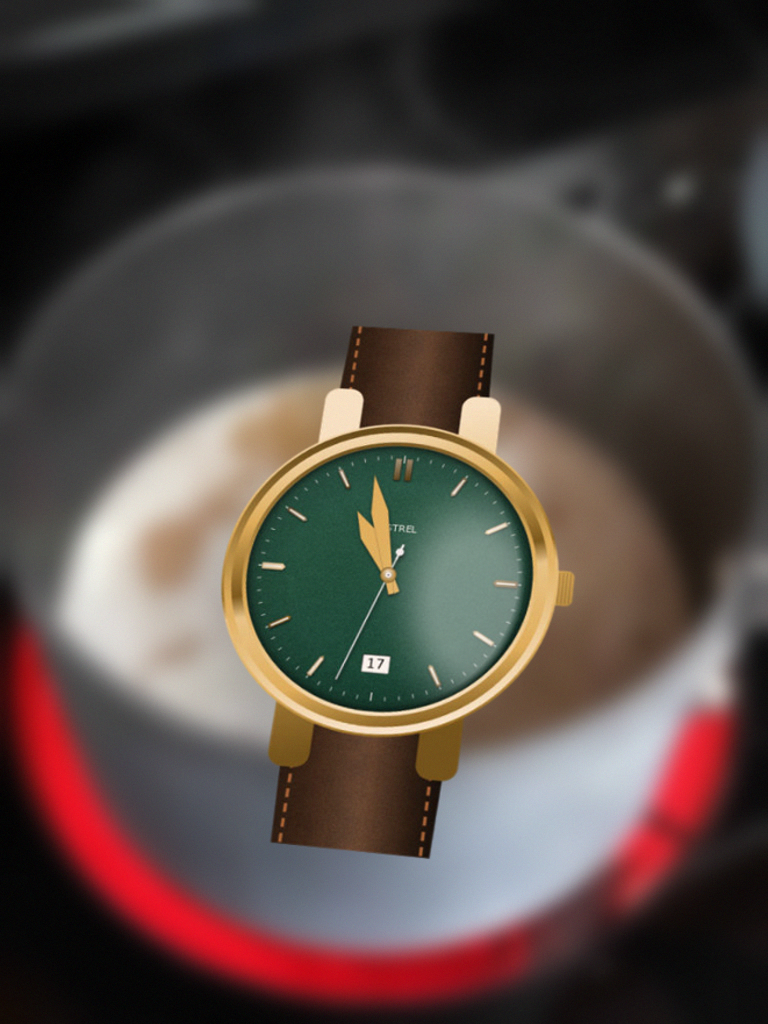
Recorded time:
{"hour": 10, "minute": 57, "second": 33}
